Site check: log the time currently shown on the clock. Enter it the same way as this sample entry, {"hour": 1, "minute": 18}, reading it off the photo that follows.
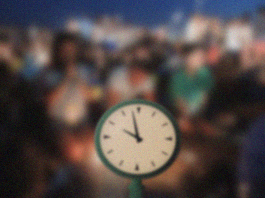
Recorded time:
{"hour": 9, "minute": 58}
